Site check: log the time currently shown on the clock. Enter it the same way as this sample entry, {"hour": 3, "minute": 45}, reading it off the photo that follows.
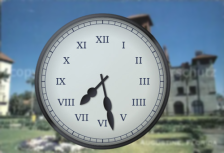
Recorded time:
{"hour": 7, "minute": 28}
